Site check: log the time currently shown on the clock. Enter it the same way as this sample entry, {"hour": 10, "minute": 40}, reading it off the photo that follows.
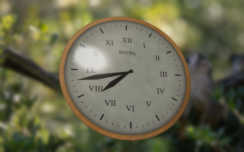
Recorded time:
{"hour": 7, "minute": 43}
